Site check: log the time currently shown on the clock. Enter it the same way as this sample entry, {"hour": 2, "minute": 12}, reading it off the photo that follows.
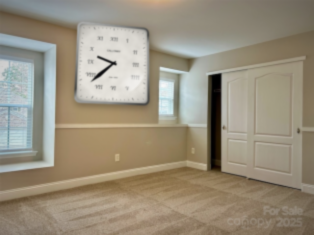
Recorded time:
{"hour": 9, "minute": 38}
